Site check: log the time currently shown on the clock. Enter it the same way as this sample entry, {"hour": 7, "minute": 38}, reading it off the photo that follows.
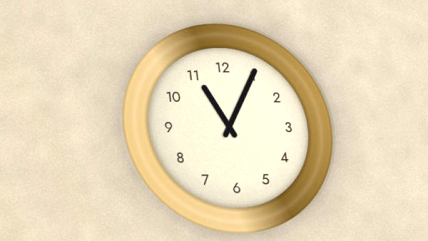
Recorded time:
{"hour": 11, "minute": 5}
